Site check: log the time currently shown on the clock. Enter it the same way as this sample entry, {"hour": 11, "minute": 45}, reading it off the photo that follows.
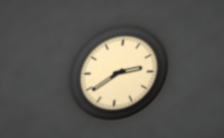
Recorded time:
{"hour": 2, "minute": 39}
